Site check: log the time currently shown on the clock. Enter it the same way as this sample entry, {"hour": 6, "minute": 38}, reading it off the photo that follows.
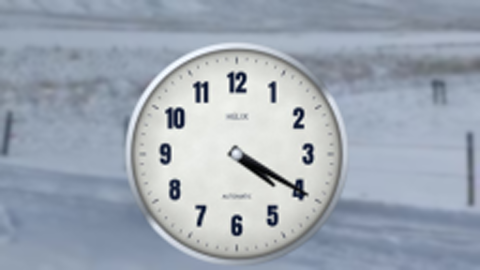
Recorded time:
{"hour": 4, "minute": 20}
